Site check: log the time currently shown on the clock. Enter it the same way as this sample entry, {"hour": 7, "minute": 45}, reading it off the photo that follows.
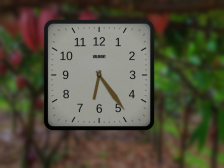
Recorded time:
{"hour": 6, "minute": 24}
